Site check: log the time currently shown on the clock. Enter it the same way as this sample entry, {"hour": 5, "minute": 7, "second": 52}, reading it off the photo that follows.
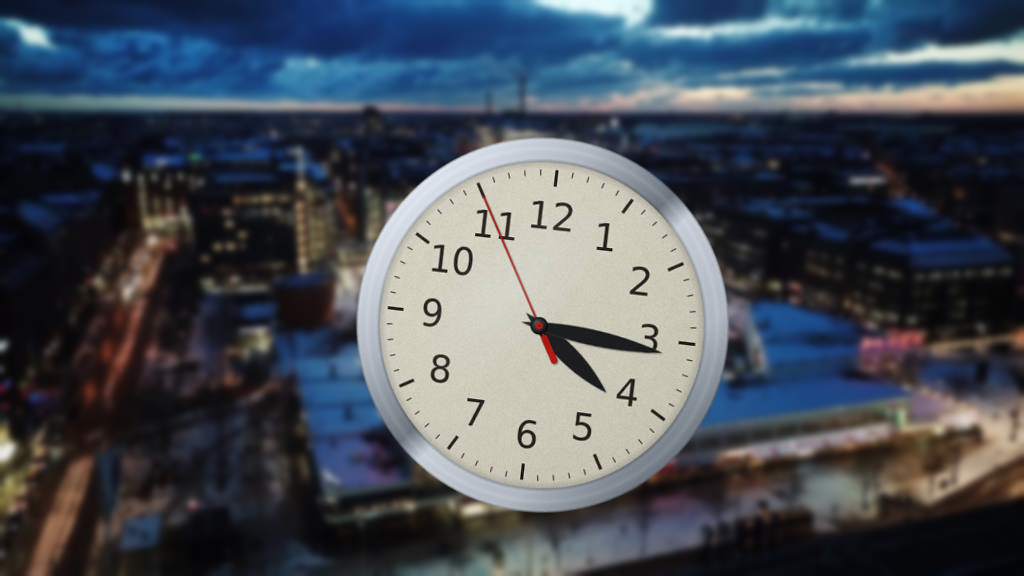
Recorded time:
{"hour": 4, "minute": 15, "second": 55}
